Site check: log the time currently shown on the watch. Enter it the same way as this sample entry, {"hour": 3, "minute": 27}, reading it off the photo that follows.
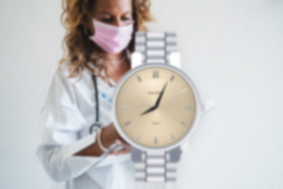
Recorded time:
{"hour": 8, "minute": 4}
